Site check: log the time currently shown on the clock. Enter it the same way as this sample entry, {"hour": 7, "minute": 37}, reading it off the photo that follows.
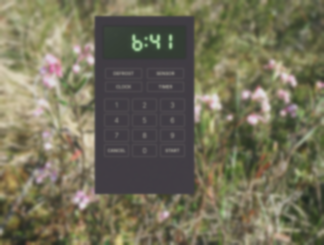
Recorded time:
{"hour": 6, "minute": 41}
